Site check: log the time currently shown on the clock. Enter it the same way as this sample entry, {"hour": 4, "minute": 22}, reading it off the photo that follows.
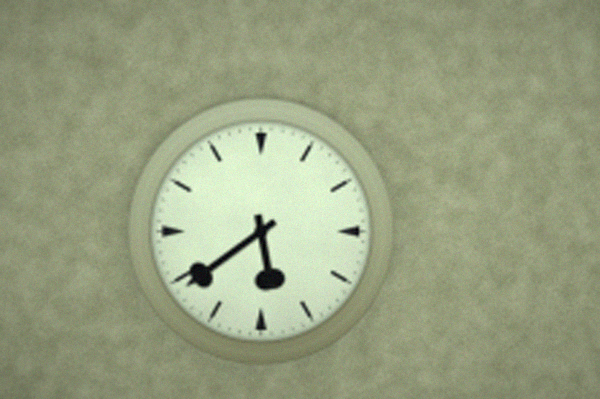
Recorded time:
{"hour": 5, "minute": 39}
